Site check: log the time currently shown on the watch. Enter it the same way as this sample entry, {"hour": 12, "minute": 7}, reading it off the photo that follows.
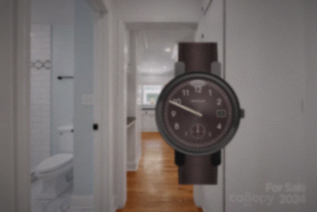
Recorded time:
{"hour": 9, "minute": 49}
